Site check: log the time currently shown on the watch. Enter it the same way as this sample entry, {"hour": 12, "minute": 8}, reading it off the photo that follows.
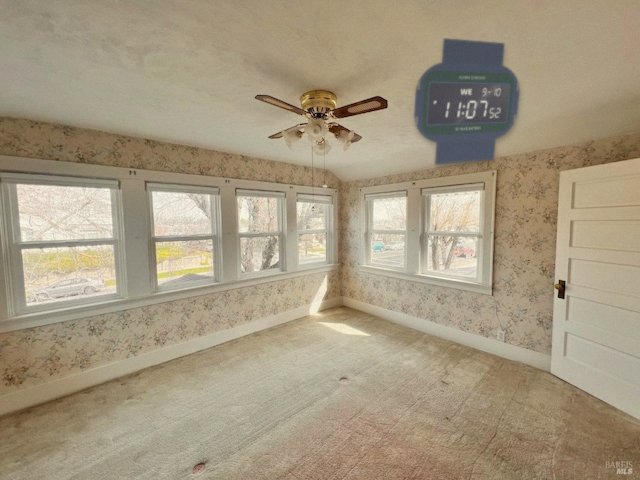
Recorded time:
{"hour": 11, "minute": 7}
